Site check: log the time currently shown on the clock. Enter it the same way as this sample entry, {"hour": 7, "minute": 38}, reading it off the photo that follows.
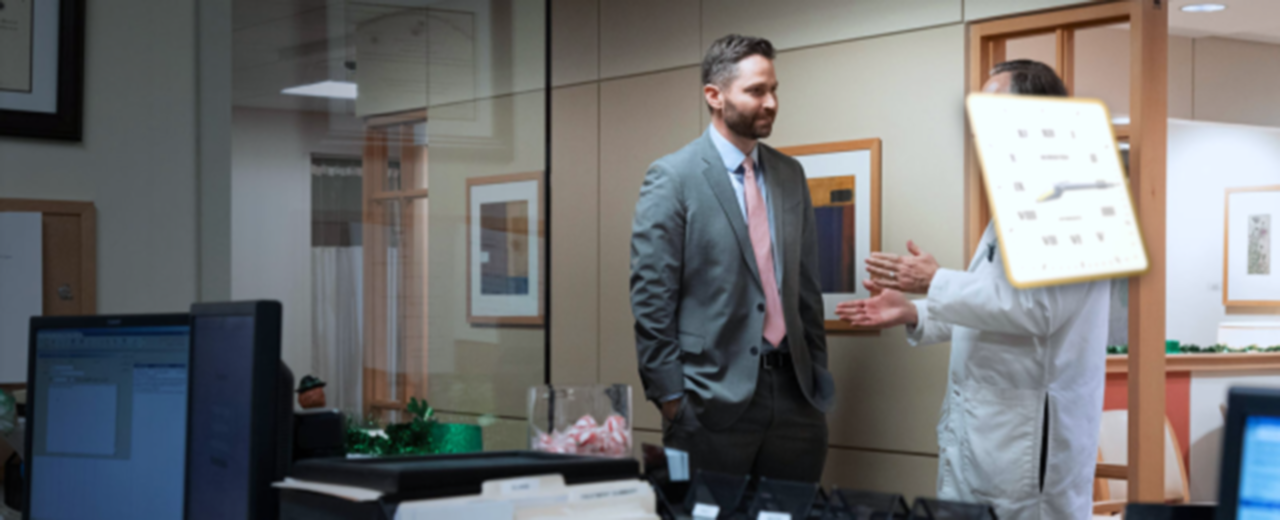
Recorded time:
{"hour": 8, "minute": 15}
